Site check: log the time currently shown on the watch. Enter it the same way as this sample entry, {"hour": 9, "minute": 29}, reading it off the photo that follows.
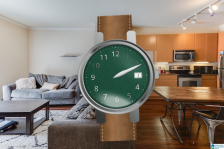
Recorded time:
{"hour": 2, "minute": 11}
